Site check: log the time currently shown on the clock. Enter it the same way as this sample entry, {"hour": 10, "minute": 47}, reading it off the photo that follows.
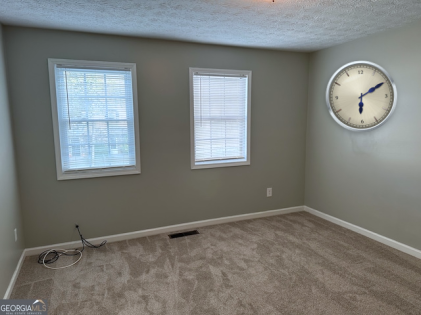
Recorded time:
{"hour": 6, "minute": 10}
